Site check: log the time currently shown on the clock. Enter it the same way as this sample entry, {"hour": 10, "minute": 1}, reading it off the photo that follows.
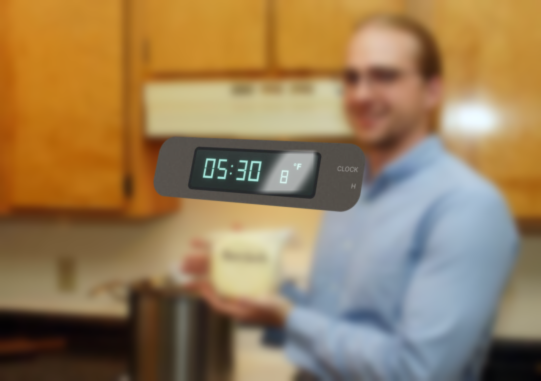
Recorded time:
{"hour": 5, "minute": 30}
